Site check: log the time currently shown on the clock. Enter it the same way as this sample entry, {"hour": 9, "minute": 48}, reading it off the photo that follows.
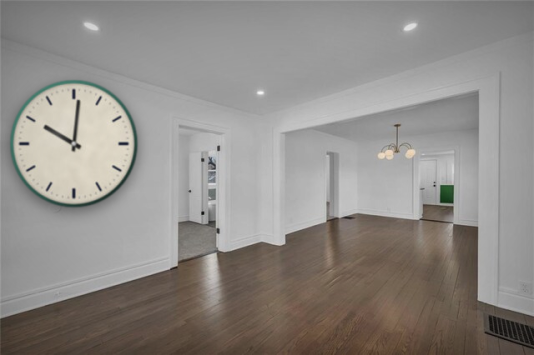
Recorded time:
{"hour": 10, "minute": 1}
